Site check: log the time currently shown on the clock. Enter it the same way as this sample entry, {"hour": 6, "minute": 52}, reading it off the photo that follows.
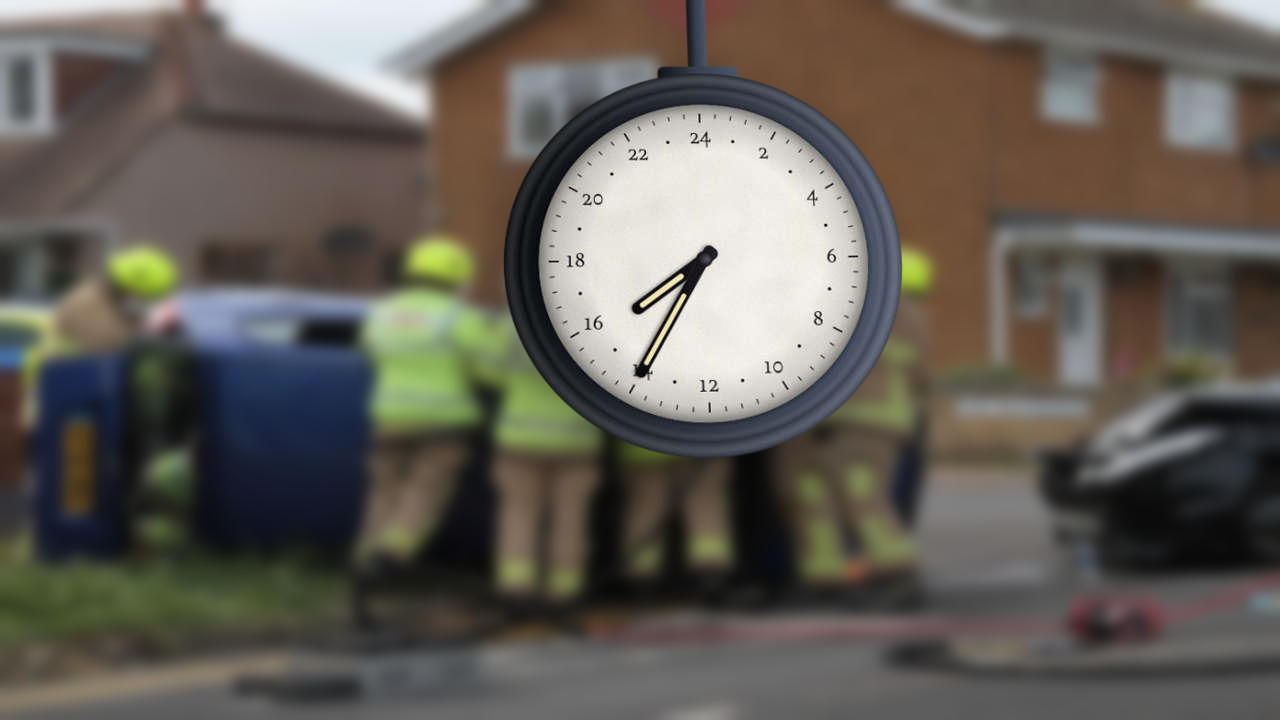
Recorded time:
{"hour": 15, "minute": 35}
